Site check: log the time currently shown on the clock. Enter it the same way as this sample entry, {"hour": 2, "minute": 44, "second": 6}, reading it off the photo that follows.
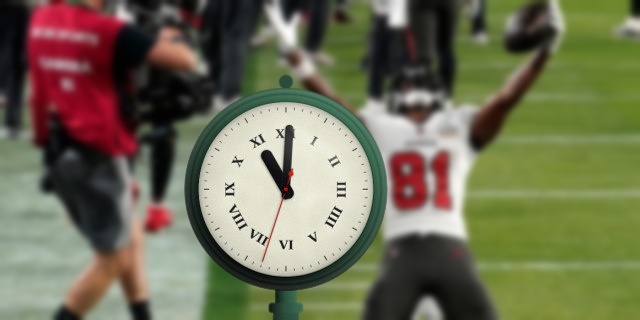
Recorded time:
{"hour": 11, "minute": 0, "second": 33}
